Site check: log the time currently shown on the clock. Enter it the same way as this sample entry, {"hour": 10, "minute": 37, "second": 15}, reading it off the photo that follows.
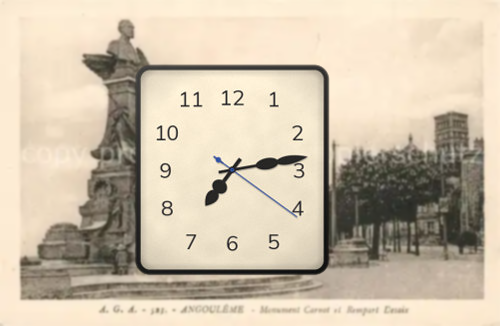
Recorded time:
{"hour": 7, "minute": 13, "second": 21}
